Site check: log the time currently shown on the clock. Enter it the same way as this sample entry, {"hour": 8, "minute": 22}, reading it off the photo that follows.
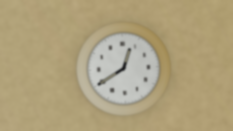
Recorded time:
{"hour": 12, "minute": 40}
